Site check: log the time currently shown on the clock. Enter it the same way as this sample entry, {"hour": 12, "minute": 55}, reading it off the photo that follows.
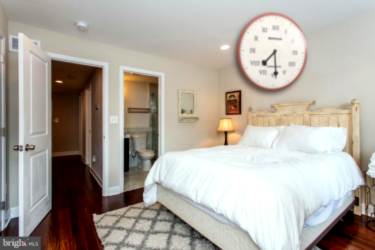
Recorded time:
{"hour": 7, "minute": 29}
